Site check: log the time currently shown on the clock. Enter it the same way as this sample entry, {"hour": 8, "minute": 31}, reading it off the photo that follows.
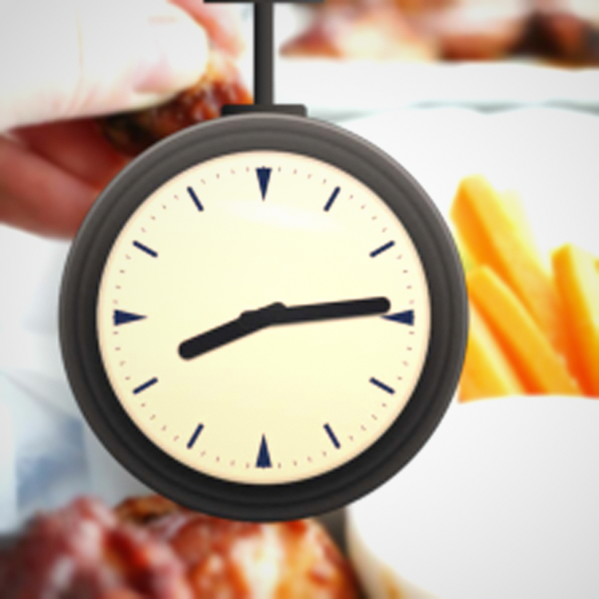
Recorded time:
{"hour": 8, "minute": 14}
